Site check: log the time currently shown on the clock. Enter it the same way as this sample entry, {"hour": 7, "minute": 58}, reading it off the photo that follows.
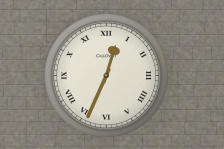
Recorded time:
{"hour": 12, "minute": 34}
